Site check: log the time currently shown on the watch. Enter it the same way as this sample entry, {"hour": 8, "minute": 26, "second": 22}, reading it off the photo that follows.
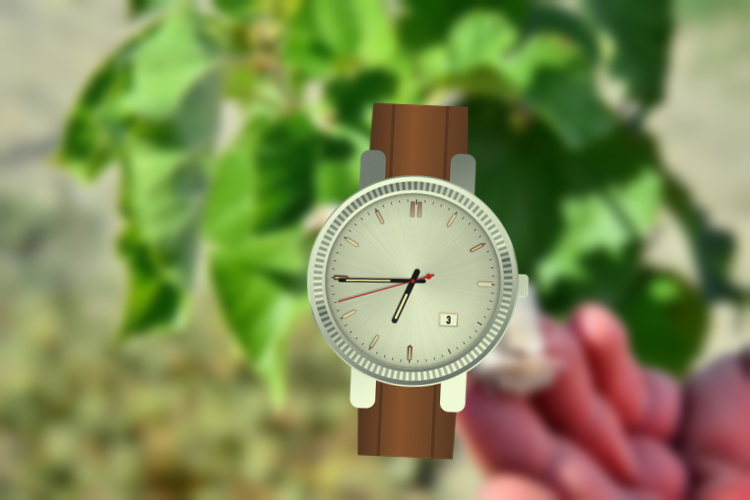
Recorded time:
{"hour": 6, "minute": 44, "second": 42}
